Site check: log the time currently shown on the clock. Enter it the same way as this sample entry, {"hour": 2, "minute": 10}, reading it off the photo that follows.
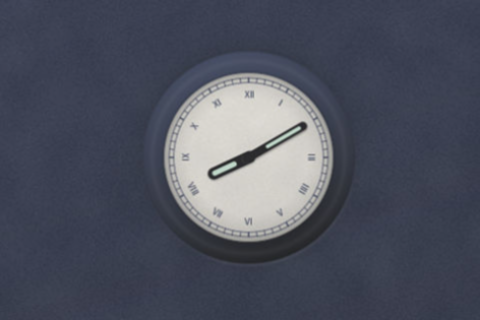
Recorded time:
{"hour": 8, "minute": 10}
